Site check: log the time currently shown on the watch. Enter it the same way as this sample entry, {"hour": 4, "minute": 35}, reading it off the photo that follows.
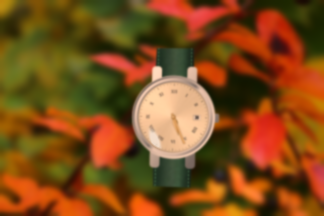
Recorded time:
{"hour": 5, "minute": 26}
